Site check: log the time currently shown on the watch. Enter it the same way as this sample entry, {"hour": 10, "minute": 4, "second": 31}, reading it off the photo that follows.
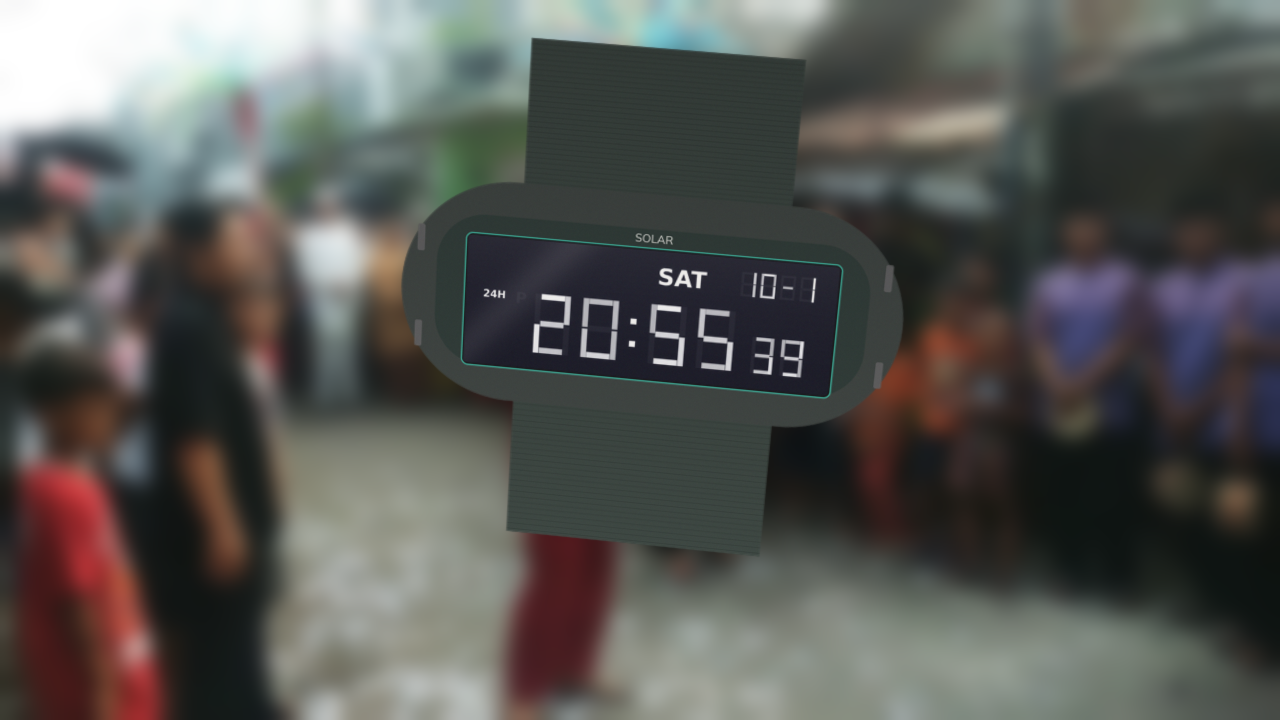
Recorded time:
{"hour": 20, "minute": 55, "second": 39}
